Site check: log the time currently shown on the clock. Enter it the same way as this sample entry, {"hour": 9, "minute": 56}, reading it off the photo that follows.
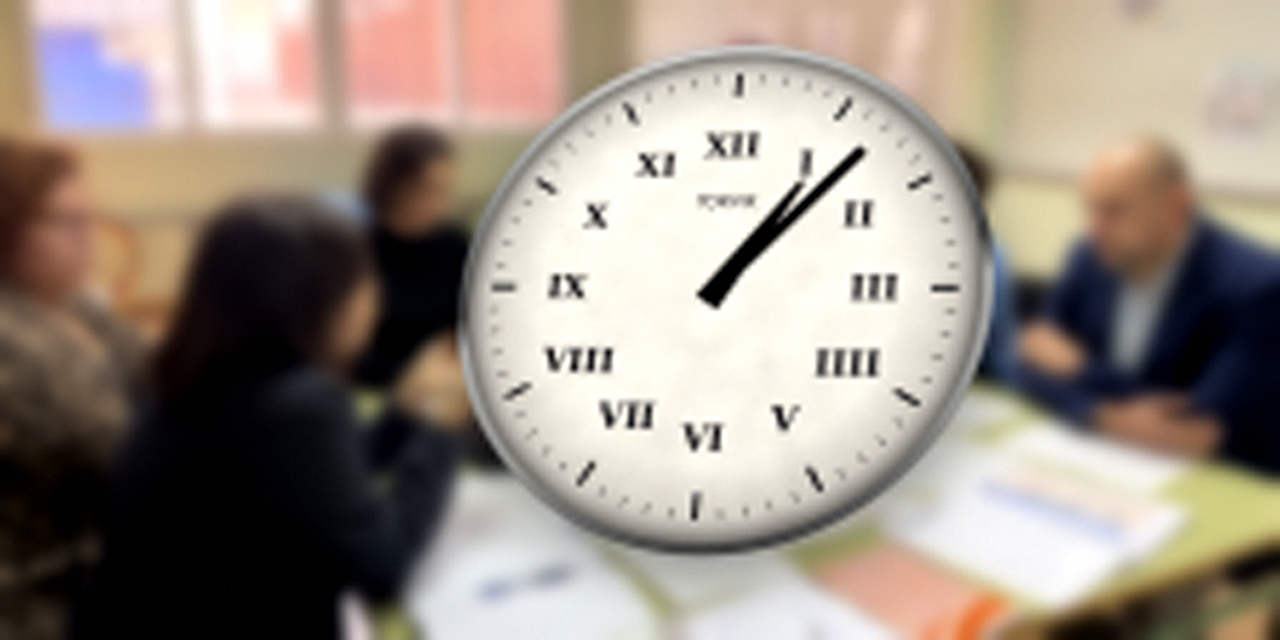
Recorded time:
{"hour": 1, "minute": 7}
